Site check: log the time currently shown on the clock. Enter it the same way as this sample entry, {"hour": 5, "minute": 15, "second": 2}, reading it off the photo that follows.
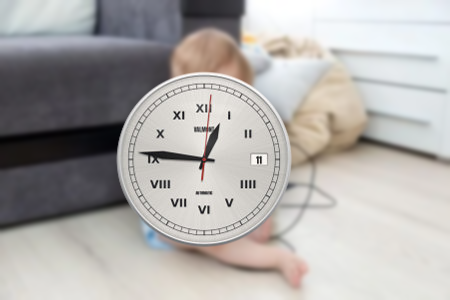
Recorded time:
{"hour": 12, "minute": 46, "second": 1}
